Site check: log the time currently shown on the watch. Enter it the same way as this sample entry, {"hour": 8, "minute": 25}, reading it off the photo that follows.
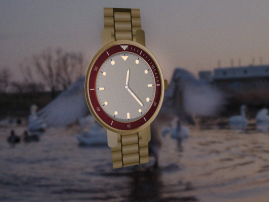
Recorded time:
{"hour": 12, "minute": 23}
